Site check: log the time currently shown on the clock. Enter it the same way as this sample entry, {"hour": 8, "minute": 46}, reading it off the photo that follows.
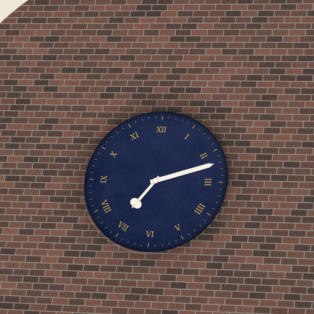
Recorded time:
{"hour": 7, "minute": 12}
